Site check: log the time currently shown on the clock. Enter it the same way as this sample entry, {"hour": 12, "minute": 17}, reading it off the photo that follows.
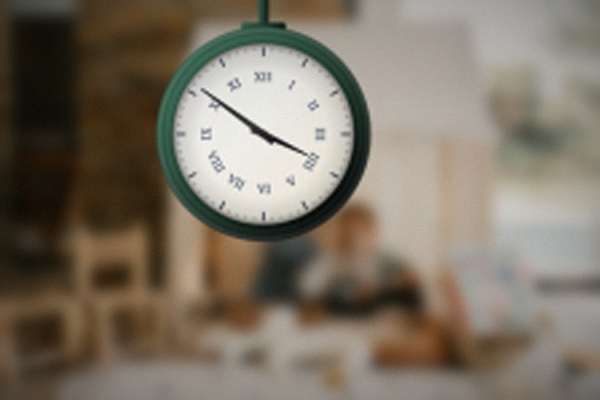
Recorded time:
{"hour": 3, "minute": 51}
